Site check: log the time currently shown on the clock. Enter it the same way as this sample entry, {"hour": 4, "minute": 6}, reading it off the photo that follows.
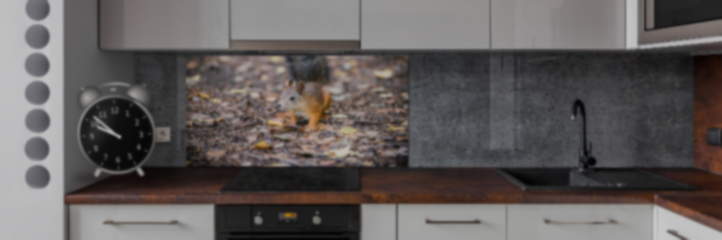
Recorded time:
{"hour": 9, "minute": 52}
